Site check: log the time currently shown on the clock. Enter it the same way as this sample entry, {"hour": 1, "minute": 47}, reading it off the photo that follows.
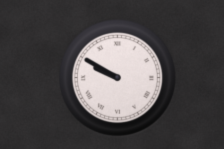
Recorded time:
{"hour": 9, "minute": 50}
